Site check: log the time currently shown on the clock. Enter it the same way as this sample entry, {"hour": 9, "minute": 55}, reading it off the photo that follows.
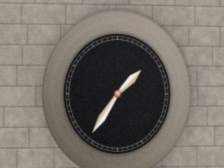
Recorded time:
{"hour": 1, "minute": 36}
